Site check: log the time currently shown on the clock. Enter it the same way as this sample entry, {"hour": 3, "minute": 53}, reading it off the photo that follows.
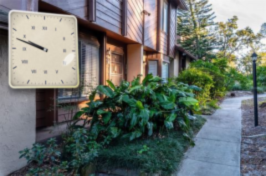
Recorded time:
{"hour": 9, "minute": 48}
